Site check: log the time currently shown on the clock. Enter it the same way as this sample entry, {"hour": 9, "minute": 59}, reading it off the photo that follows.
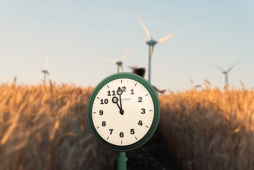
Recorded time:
{"hour": 10, "minute": 59}
